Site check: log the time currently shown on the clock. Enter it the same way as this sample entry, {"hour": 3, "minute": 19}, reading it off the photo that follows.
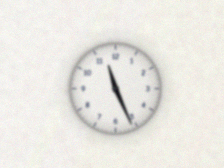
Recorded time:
{"hour": 11, "minute": 26}
